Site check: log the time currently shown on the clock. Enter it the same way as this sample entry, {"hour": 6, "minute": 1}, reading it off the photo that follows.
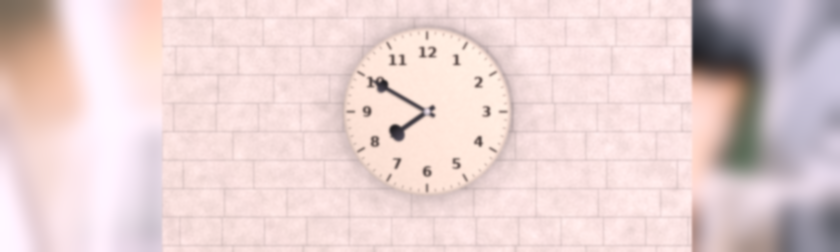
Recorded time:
{"hour": 7, "minute": 50}
